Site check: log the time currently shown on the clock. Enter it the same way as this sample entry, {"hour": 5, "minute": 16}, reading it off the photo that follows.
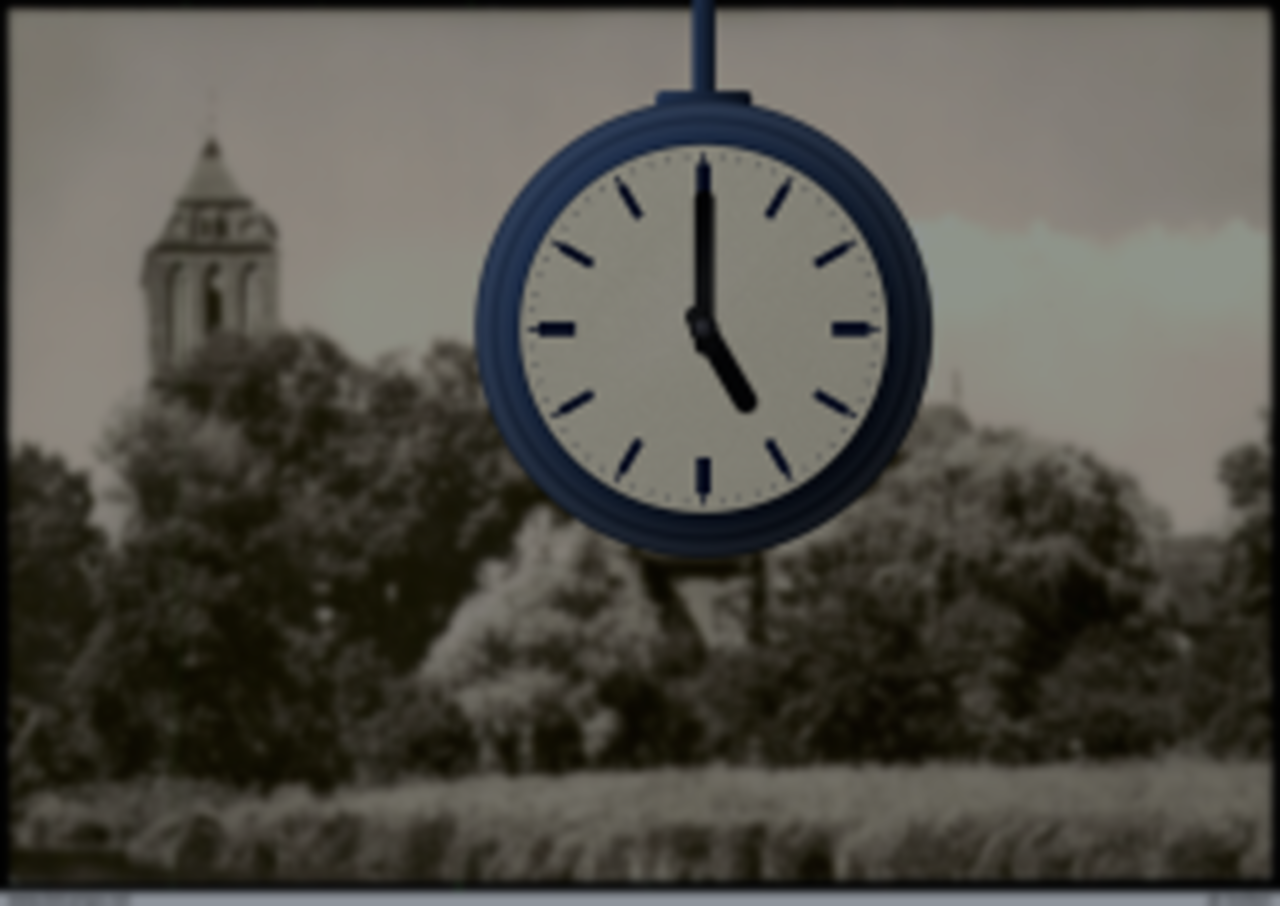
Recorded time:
{"hour": 5, "minute": 0}
